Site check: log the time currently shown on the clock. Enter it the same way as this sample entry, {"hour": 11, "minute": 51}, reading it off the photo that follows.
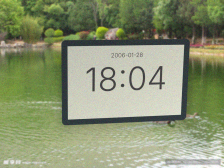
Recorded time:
{"hour": 18, "minute": 4}
